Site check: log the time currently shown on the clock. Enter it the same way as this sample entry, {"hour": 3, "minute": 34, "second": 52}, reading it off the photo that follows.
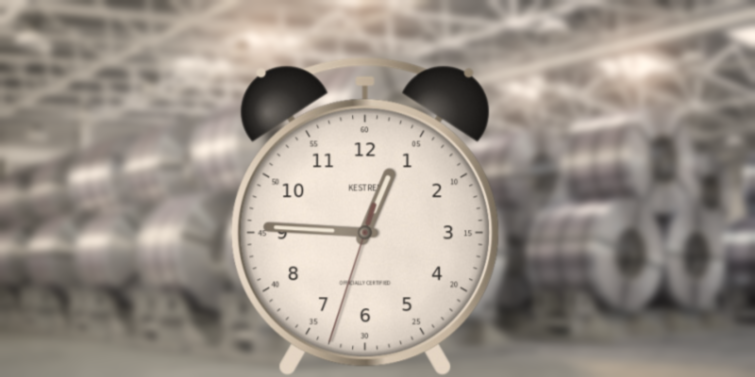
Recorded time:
{"hour": 12, "minute": 45, "second": 33}
